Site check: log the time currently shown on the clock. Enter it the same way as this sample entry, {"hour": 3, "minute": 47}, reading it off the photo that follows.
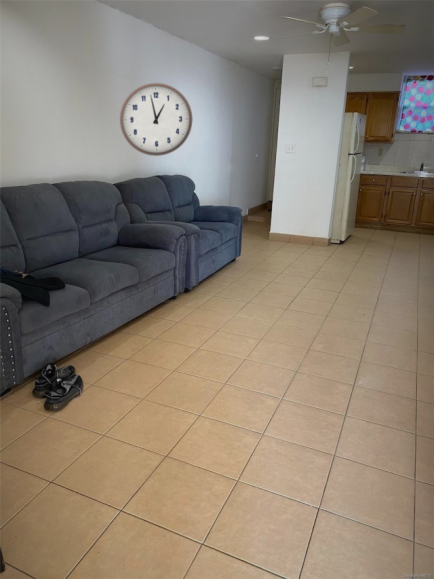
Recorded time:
{"hour": 12, "minute": 58}
